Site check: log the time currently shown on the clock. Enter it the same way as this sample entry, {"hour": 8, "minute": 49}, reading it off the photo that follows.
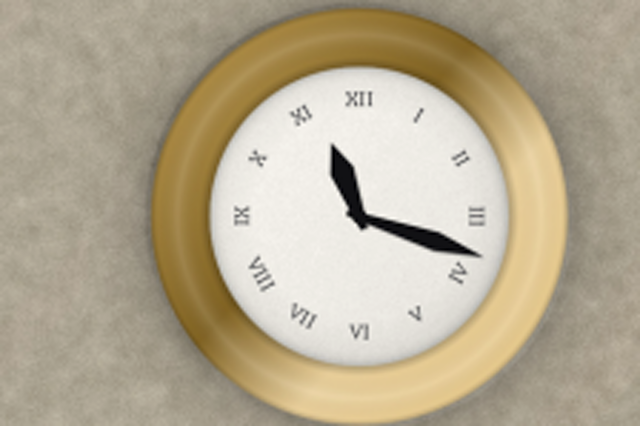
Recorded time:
{"hour": 11, "minute": 18}
